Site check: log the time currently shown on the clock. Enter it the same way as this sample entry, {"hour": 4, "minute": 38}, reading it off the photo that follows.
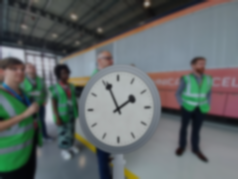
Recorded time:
{"hour": 1, "minute": 56}
